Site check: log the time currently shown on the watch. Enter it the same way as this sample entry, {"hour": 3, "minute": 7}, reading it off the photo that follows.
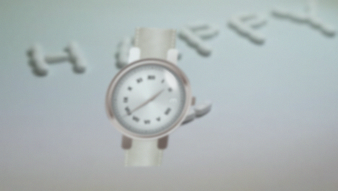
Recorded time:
{"hour": 1, "minute": 39}
